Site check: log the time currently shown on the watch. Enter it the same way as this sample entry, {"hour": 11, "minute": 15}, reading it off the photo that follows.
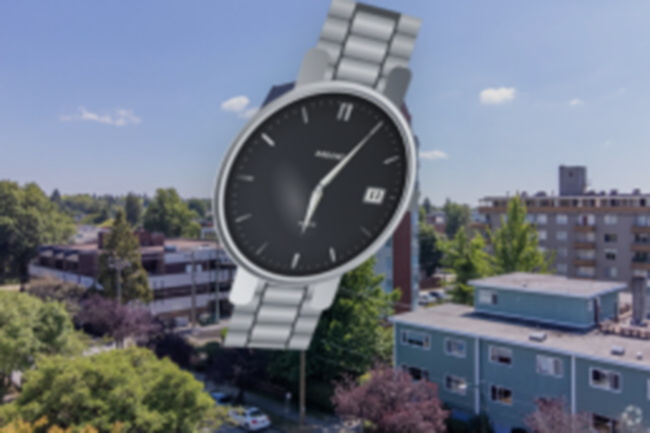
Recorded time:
{"hour": 6, "minute": 5}
